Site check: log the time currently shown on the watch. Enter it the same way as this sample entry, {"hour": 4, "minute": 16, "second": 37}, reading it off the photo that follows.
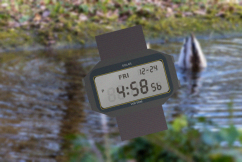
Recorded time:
{"hour": 4, "minute": 58, "second": 56}
